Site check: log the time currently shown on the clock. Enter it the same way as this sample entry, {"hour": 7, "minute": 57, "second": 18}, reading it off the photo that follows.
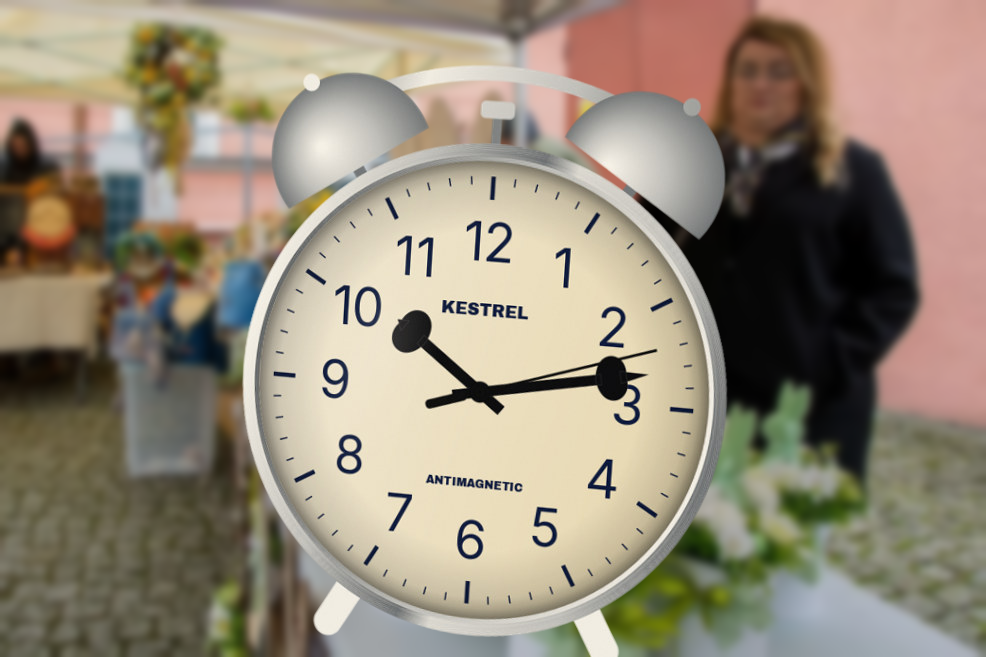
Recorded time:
{"hour": 10, "minute": 13, "second": 12}
